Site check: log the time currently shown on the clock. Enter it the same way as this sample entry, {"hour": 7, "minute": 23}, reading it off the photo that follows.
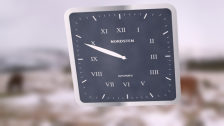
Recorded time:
{"hour": 9, "minute": 49}
